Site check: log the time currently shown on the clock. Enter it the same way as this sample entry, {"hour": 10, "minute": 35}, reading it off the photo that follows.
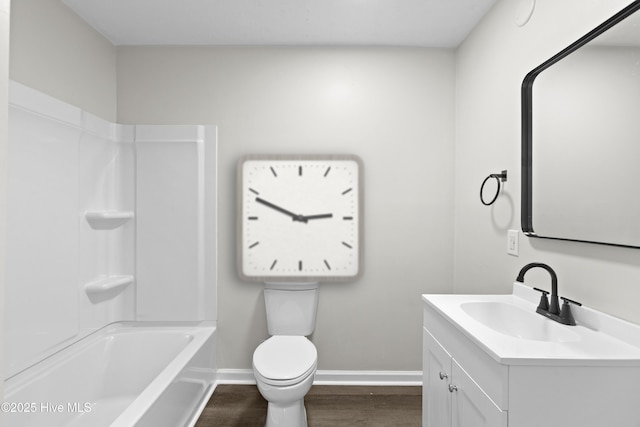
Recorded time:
{"hour": 2, "minute": 49}
